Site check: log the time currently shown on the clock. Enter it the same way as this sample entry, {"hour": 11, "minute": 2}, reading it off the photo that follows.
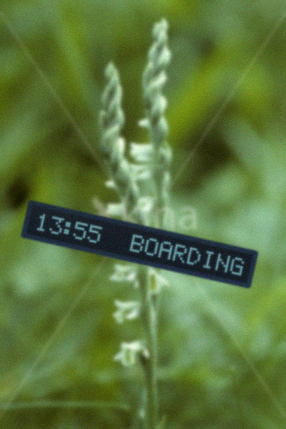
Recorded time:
{"hour": 13, "minute": 55}
